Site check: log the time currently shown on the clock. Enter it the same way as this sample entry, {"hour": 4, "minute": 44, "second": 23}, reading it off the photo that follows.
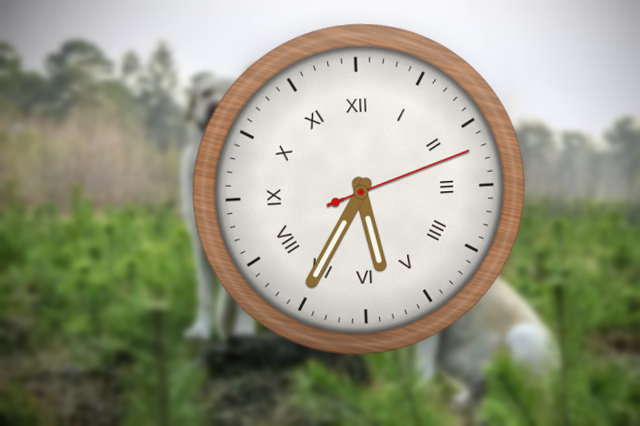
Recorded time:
{"hour": 5, "minute": 35, "second": 12}
